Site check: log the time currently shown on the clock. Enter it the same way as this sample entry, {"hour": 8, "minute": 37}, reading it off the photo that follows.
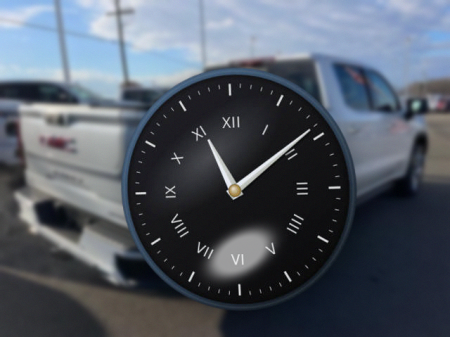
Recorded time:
{"hour": 11, "minute": 9}
